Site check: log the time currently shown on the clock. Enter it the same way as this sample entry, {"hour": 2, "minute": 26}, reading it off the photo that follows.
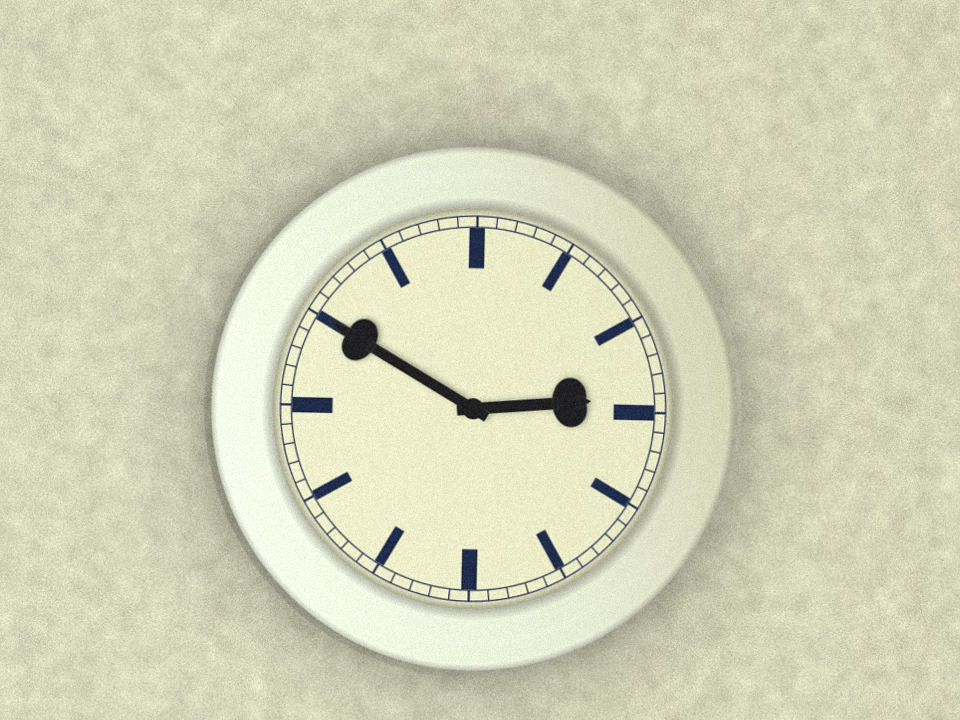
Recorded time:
{"hour": 2, "minute": 50}
